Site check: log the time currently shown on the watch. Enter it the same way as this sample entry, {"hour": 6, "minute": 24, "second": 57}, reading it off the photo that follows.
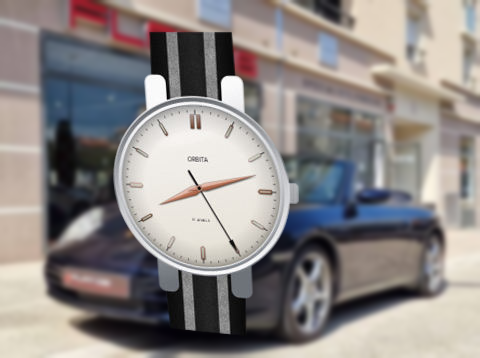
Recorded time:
{"hour": 8, "minute": 12, "second": 25}
